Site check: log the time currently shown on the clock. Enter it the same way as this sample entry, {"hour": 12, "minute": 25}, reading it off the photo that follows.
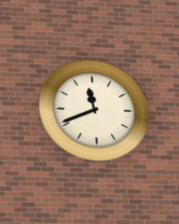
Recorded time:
{"hour": 11, "minute": 41}
